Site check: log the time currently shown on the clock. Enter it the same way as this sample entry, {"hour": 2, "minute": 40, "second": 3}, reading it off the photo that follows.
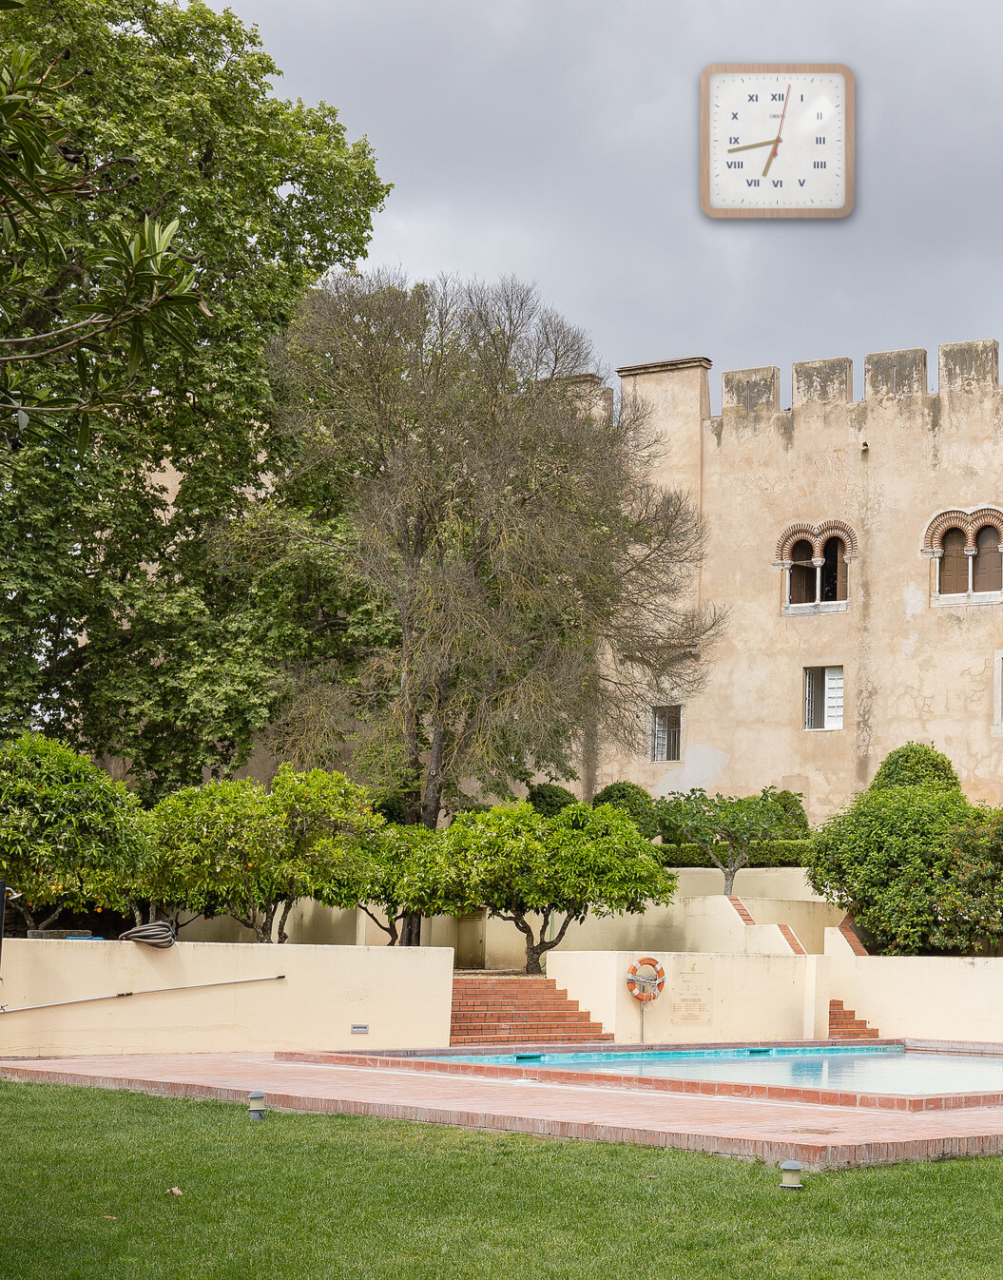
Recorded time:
{"hour": 6, "minute": 43, "second": 2}
